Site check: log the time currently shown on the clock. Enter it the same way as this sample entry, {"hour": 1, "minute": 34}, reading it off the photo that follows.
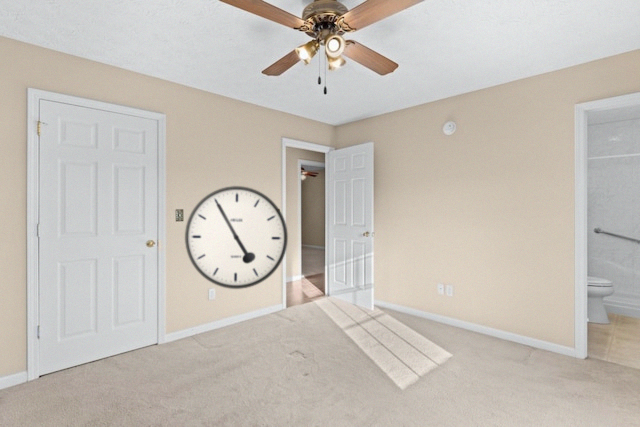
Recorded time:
{"hour": 4, "minute": 55}
